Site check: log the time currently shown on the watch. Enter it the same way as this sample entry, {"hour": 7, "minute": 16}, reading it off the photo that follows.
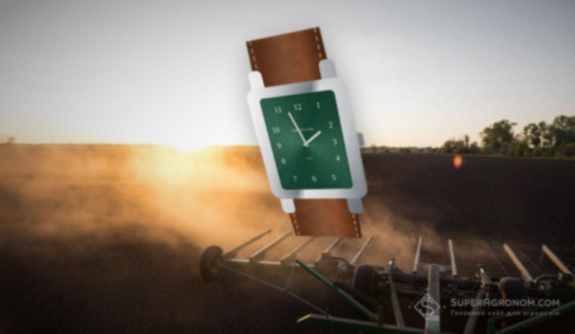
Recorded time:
{"hour": 1, "minute": 57}
